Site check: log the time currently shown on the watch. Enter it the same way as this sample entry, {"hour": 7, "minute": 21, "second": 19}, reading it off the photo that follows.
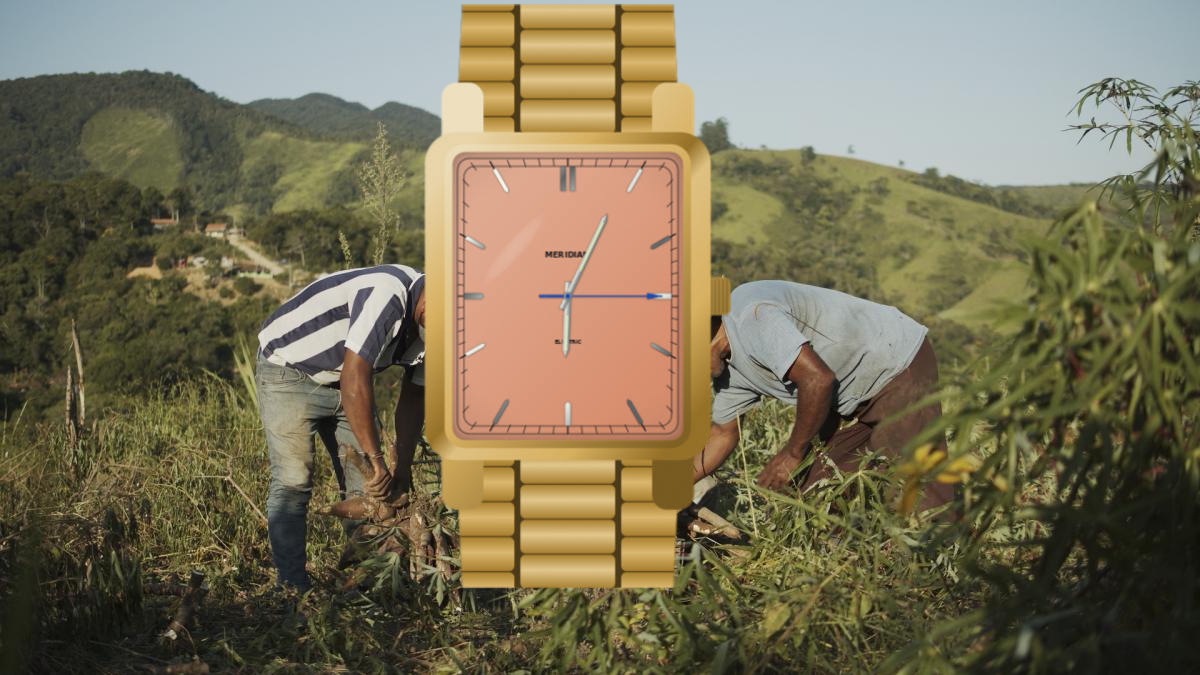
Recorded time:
{"hour": 6, "minute": 4, "second": 15}
